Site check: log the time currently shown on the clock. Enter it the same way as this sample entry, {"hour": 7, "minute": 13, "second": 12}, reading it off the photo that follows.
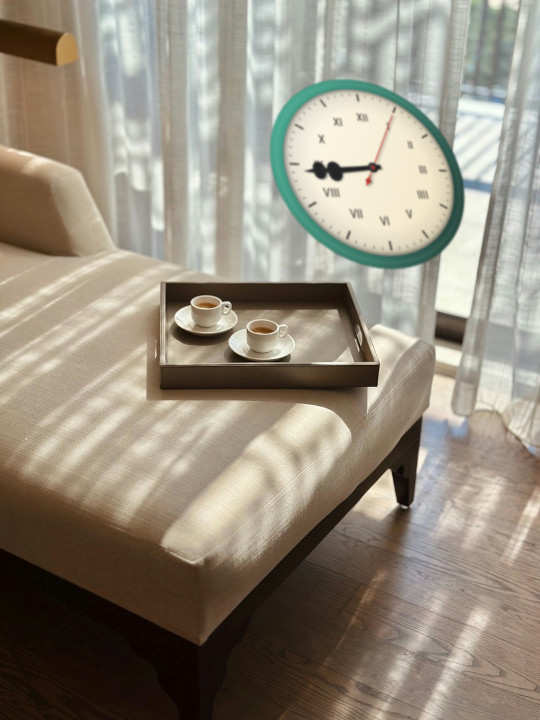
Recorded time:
{"hour": 8, "minute": 44, "second": 5}
